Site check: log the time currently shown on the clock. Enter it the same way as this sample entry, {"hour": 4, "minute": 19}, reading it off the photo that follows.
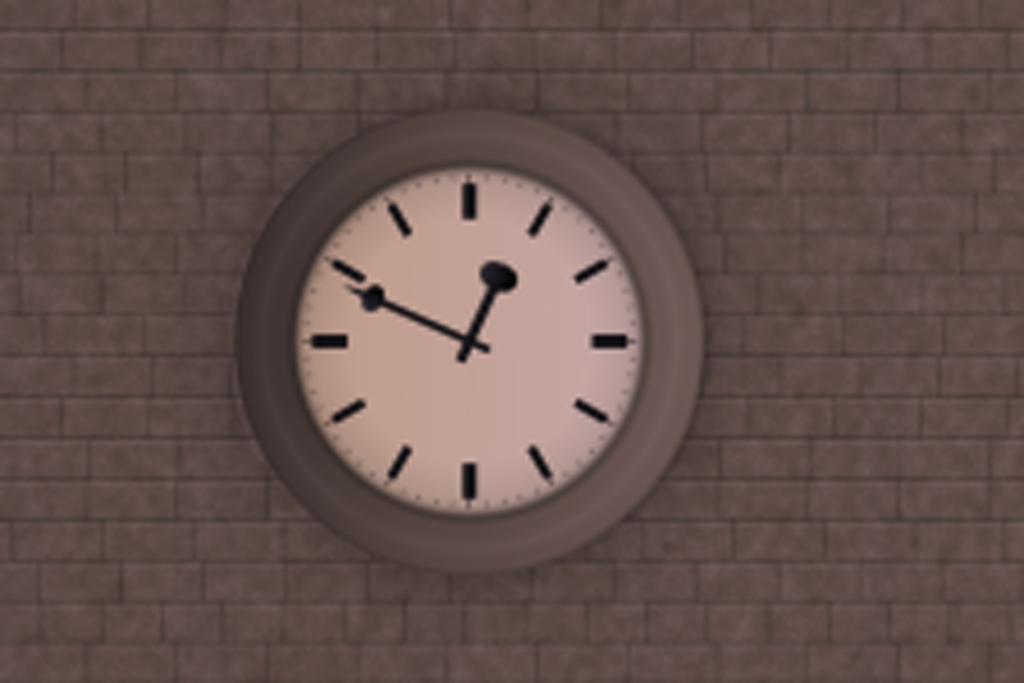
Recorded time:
{"hour": 12, "minute": 49}
